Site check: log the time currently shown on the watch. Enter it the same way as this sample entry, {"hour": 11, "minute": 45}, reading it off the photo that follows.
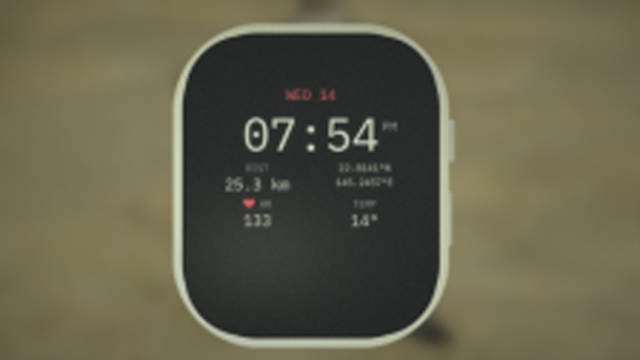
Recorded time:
{"hour": 7, "minute": 54}
